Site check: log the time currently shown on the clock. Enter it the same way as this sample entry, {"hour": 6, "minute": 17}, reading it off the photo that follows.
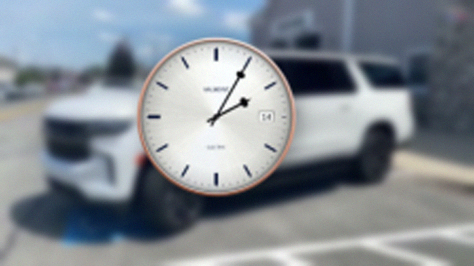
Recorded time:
{"hour": 2, "minute": 5}
